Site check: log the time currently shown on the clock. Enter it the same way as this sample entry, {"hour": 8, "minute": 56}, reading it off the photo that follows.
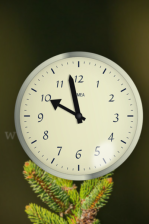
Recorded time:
{"hour": 9, "minute": 58}
